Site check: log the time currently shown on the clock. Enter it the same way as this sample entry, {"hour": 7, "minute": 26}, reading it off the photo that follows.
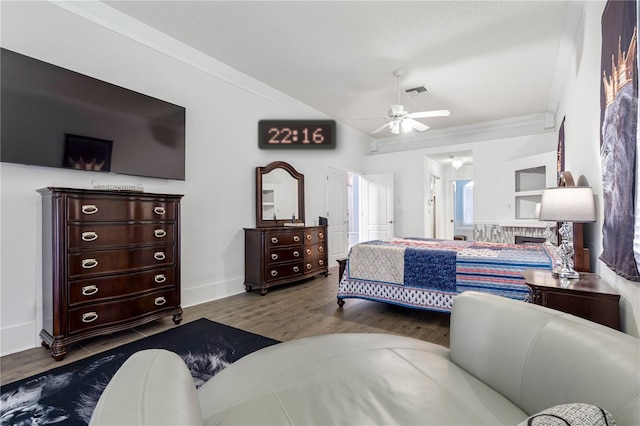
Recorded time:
{"hour": 22, "minute": 16}
